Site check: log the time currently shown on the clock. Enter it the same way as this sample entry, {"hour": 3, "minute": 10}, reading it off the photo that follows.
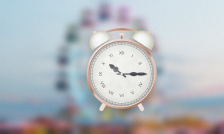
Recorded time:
{"hour": 10, "minute": 15}
